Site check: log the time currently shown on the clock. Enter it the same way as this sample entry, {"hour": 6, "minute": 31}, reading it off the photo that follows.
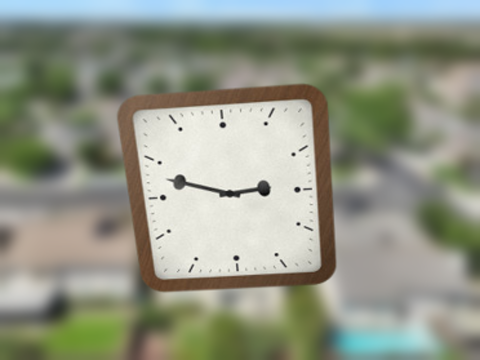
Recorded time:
{"hour": 2, "minute": 48}
